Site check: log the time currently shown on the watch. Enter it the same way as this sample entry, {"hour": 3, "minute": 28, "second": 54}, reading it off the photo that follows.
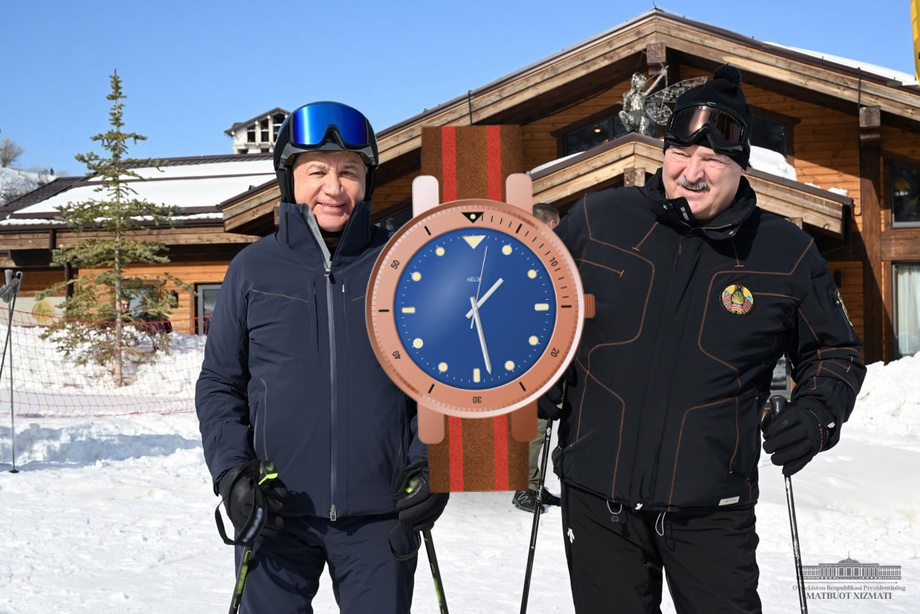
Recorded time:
{"hour": 1, "minute": 28, "second": 2}
